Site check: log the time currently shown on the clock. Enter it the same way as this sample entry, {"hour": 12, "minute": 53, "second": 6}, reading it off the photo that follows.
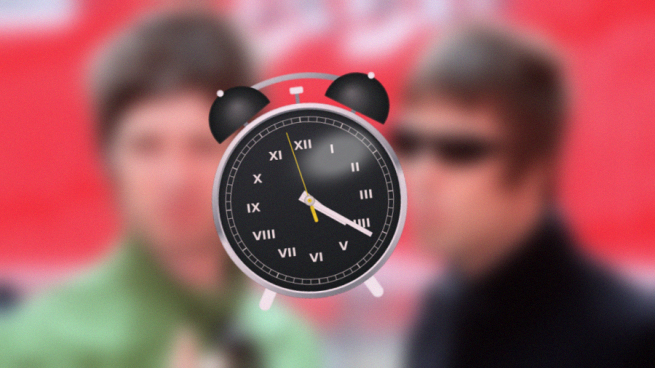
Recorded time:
{"hour": 4, "minute": 20, "second": 58}
